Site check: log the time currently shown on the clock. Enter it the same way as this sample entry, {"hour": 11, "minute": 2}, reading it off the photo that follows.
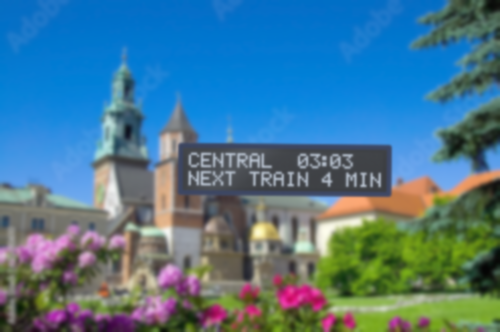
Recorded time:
{"hour": 3, "minute": 3}
